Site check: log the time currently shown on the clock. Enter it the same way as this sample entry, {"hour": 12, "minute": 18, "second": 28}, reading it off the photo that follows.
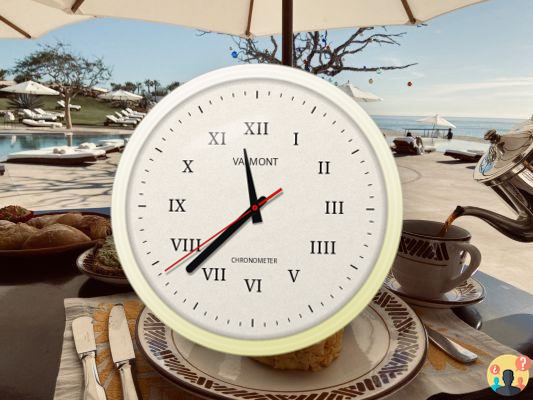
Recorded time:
{"hour": 11, "minute": 37, "second": 39}
